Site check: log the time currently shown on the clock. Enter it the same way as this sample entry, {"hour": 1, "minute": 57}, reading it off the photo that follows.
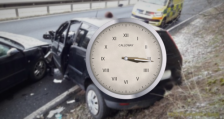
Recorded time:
{"hour": 3, "minute": 16}
